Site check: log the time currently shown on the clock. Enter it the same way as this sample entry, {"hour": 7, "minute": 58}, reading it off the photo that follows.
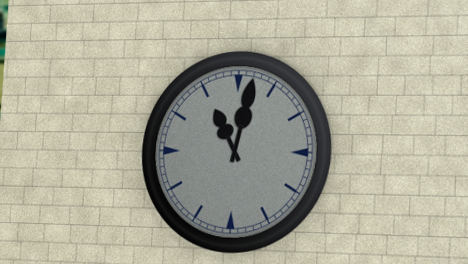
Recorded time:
{"hour": 11, "minute": 2}
